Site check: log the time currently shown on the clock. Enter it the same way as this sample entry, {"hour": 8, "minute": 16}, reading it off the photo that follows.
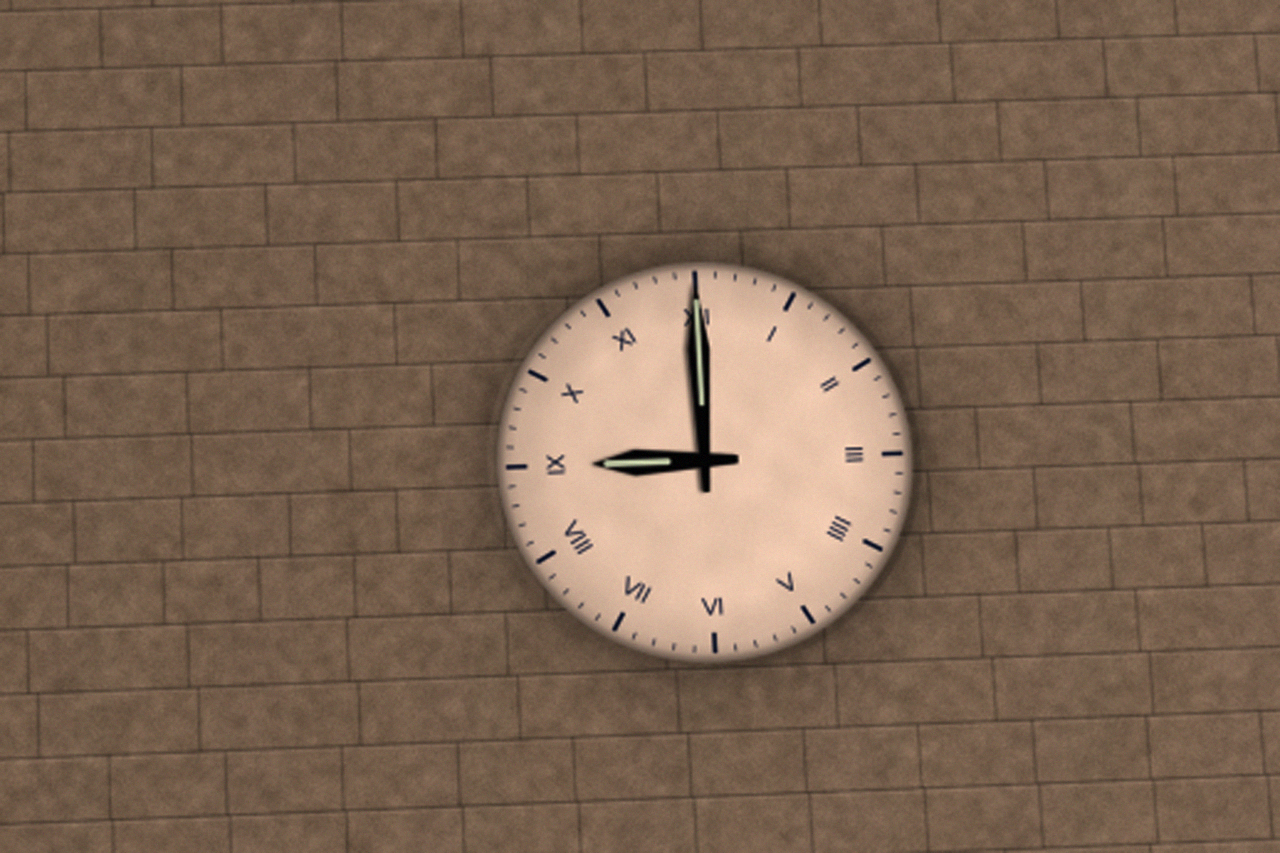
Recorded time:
{"hour": 9, "minute": 0}
